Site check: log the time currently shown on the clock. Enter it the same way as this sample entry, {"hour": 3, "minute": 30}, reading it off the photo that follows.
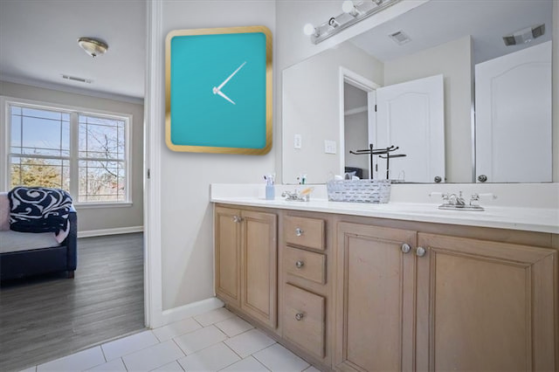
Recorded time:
{"hour": 4, "minute": 8}
